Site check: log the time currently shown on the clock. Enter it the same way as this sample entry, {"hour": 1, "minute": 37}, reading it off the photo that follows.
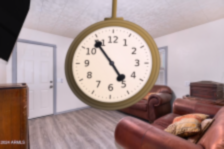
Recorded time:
{"hour": 4, "minute": 54}
